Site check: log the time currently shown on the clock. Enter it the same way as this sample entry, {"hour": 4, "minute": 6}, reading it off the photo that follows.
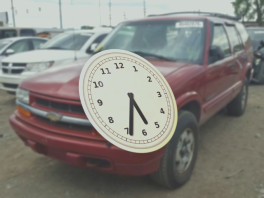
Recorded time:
{"hour": 5, "minute": 34}
